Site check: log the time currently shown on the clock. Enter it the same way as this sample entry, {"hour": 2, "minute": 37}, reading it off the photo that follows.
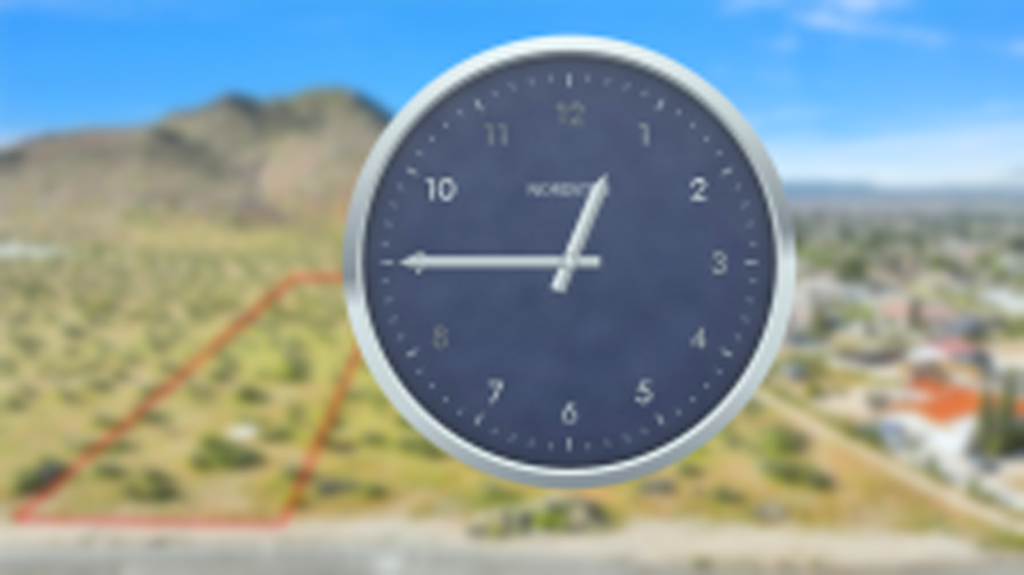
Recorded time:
{"hour": 12, "minute": 45}
